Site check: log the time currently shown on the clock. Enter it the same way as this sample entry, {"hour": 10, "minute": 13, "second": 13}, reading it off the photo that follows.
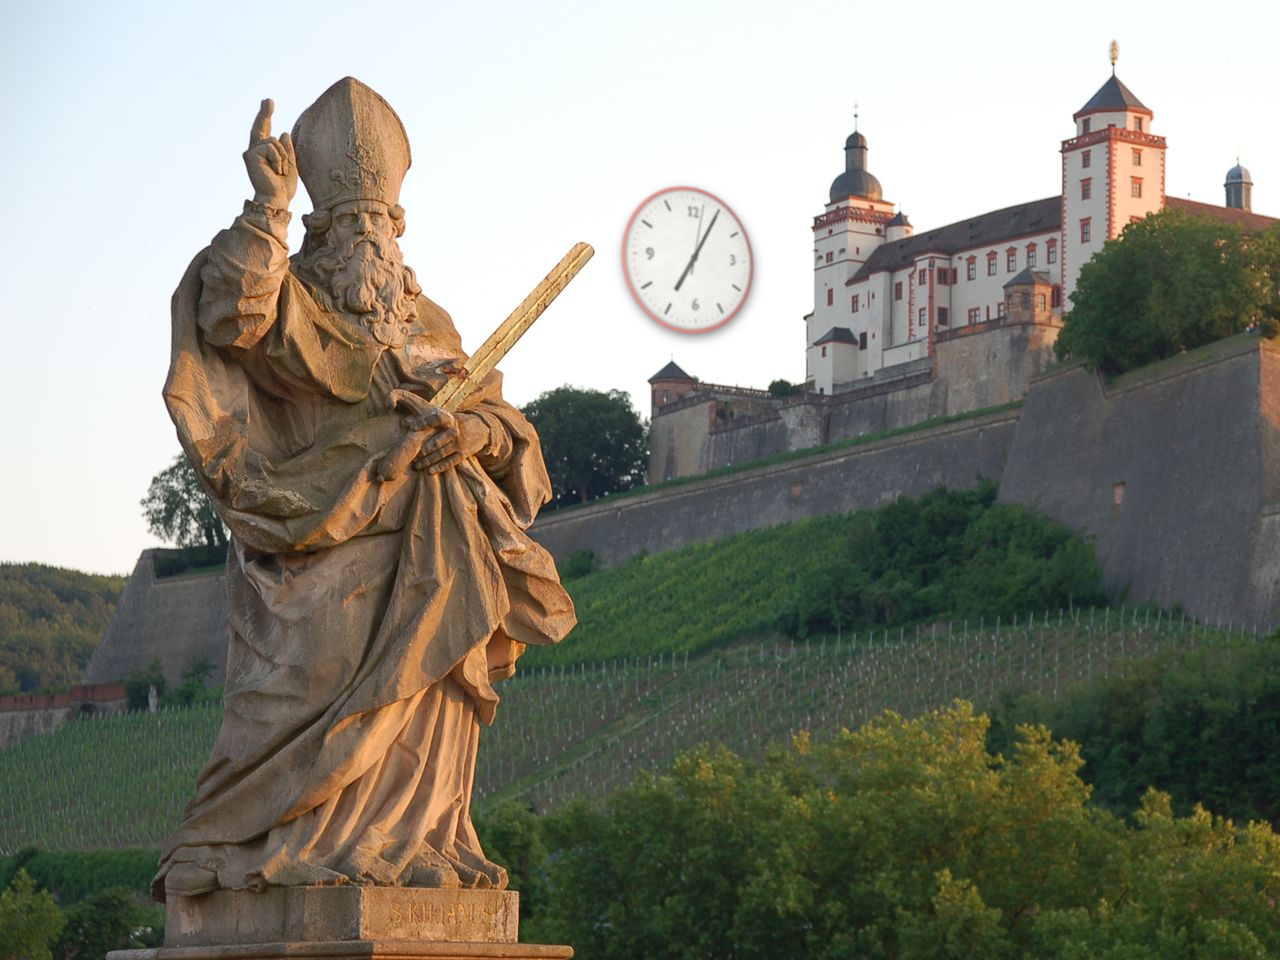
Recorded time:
{"hour": 7, "minute": 5, "second": 2}
